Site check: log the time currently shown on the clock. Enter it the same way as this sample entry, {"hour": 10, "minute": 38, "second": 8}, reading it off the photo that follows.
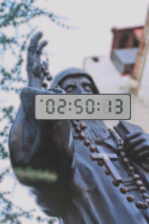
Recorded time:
{"hour": 2, "minute": 50, "second": 13}
